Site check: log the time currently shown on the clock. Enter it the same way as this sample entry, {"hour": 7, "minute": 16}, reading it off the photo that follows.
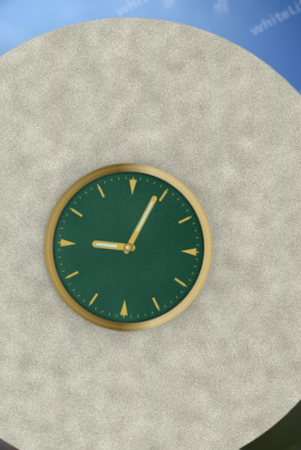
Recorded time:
{"hour": 9, "minute": 4}
